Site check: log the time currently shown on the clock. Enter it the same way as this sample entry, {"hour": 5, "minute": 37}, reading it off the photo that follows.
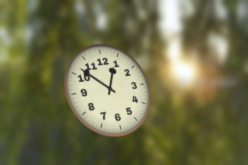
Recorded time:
{"hour": 12, "minute": 52}
